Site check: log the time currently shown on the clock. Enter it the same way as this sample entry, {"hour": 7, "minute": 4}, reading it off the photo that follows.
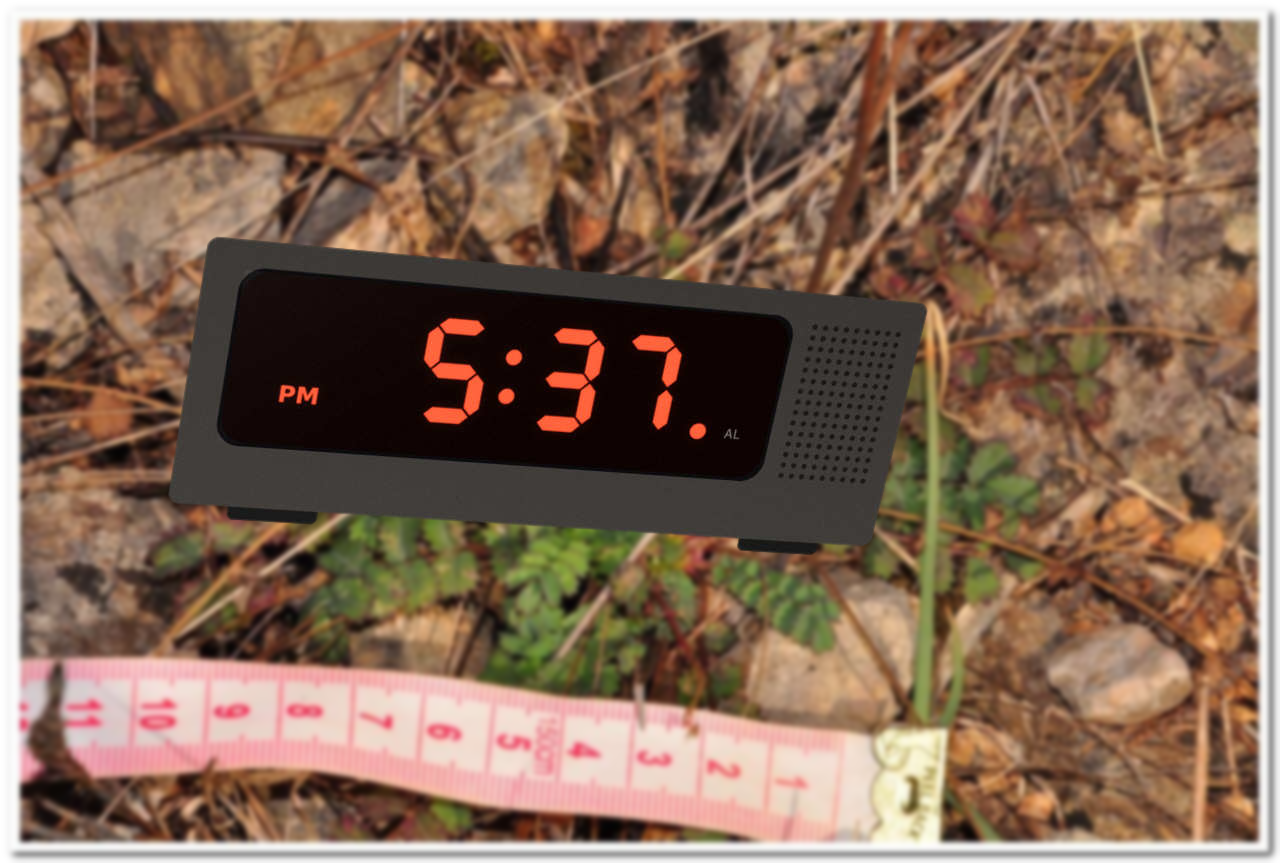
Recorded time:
{"hour": 5, "minute": 37}
